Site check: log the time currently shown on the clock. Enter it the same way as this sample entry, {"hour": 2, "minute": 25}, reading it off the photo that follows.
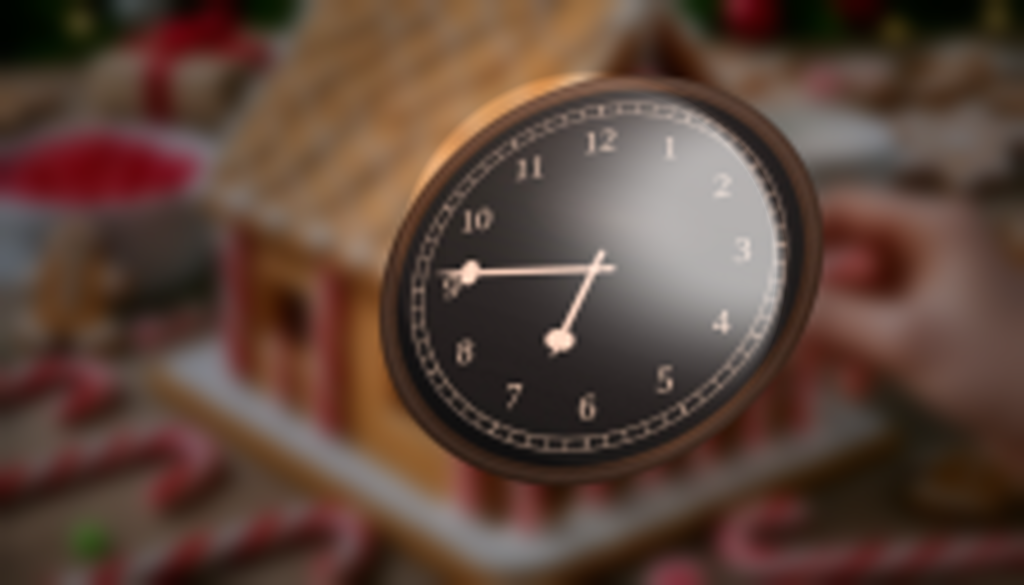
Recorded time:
{"hour": 6, "minute": 46}
